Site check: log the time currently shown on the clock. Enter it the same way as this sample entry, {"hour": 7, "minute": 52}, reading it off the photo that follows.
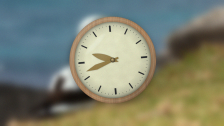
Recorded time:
{"hour": 9, "minute": 42}
